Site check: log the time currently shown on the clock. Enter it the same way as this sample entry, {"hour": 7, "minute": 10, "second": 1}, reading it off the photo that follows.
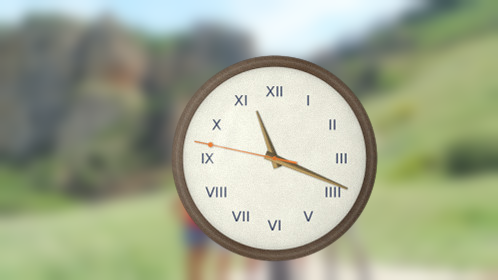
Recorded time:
{"hour": 11, "minute": 18, "second": 47}
